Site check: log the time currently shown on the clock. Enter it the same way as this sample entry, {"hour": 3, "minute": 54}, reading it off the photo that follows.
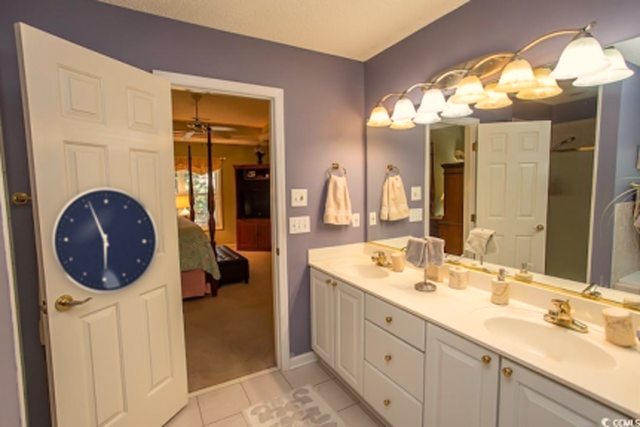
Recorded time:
{"hour": 5, "minute": 56}
